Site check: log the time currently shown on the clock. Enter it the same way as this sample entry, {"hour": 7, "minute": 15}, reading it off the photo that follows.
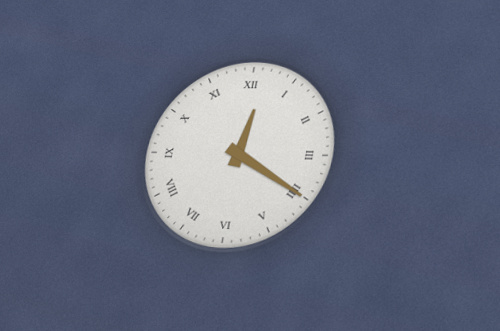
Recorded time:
{"hour": 12, "minute": 20}
